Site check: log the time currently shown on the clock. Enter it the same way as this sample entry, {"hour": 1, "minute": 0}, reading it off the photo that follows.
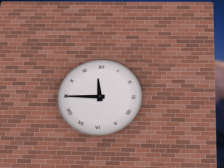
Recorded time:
{"hour": 11, "minute": 45}
